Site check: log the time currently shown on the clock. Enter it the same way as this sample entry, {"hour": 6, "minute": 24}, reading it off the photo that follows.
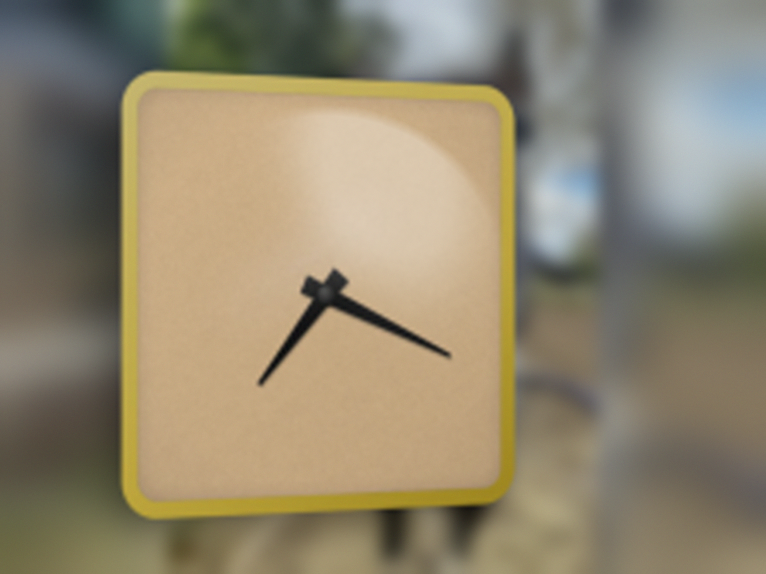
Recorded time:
{"hour": 7, "minute": 19}
